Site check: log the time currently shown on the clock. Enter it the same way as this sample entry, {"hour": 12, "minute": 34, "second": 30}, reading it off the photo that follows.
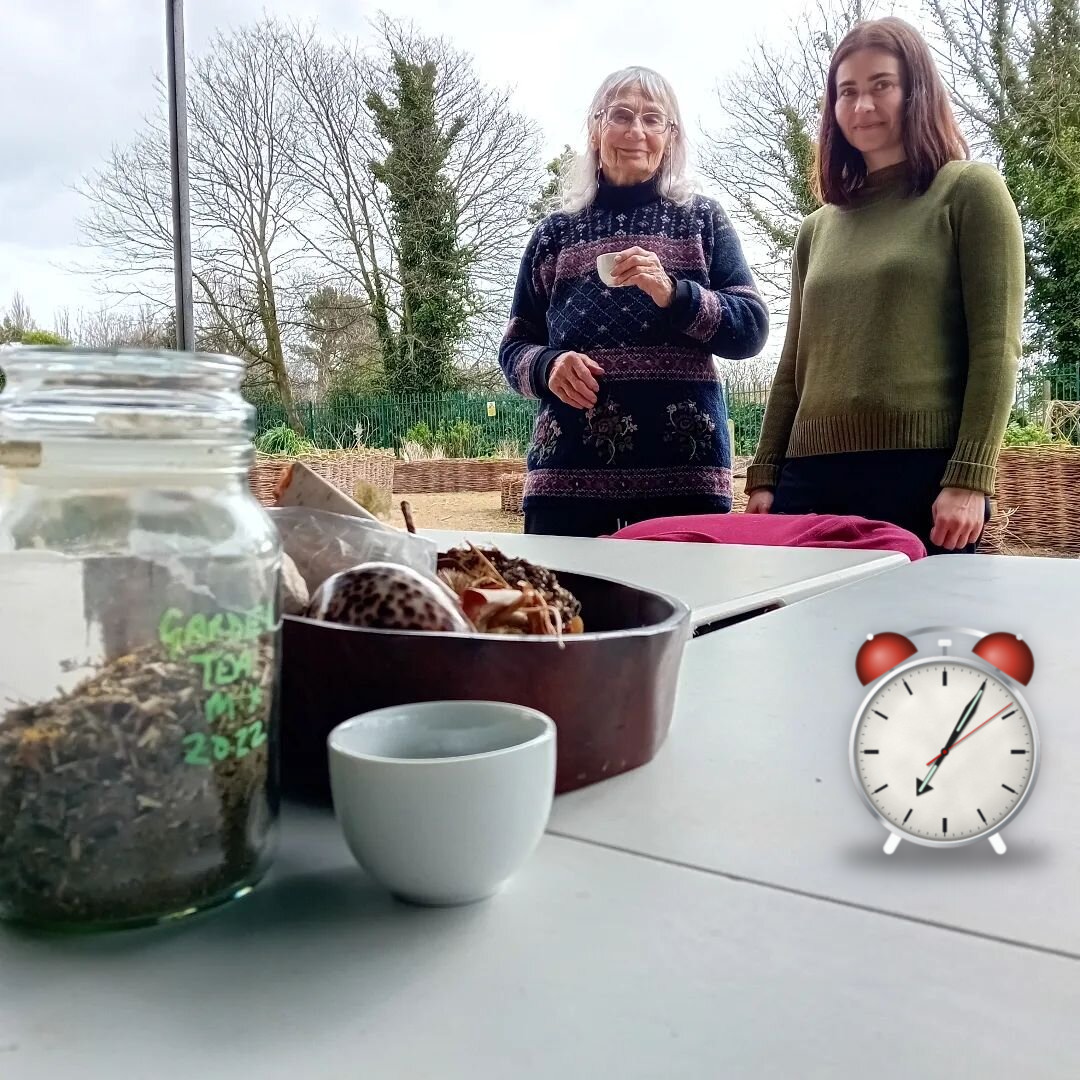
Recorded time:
{"hour": 7, "minute": 5, "second": 9}
